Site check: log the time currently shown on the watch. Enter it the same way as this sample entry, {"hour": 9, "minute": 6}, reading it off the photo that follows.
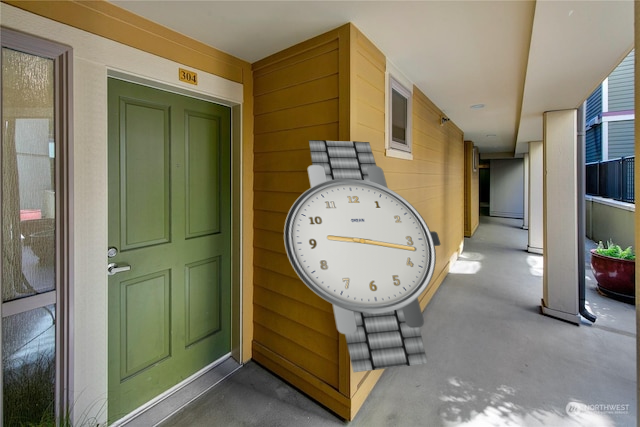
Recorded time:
{"hour": 9, "minute": 17}
